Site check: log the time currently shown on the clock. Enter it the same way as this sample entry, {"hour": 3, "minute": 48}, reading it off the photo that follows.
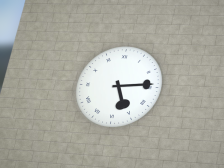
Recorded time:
{"hour": 5, "minute": 14}
